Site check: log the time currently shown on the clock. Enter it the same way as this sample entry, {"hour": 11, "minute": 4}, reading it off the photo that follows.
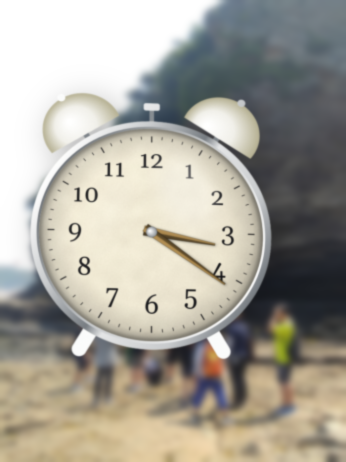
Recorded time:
{"hour": 3, "minute": 21}
